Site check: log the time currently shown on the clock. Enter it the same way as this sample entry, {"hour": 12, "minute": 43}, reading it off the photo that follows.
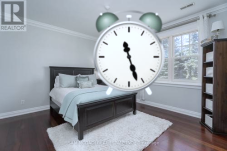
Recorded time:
{"hour": 11, "minute": 27}
